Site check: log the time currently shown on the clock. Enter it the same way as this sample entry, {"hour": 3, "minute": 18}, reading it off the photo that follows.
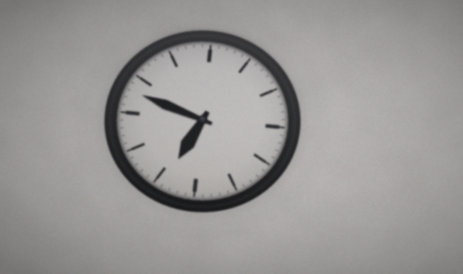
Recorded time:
{"hour": 6, "minute": 48}
